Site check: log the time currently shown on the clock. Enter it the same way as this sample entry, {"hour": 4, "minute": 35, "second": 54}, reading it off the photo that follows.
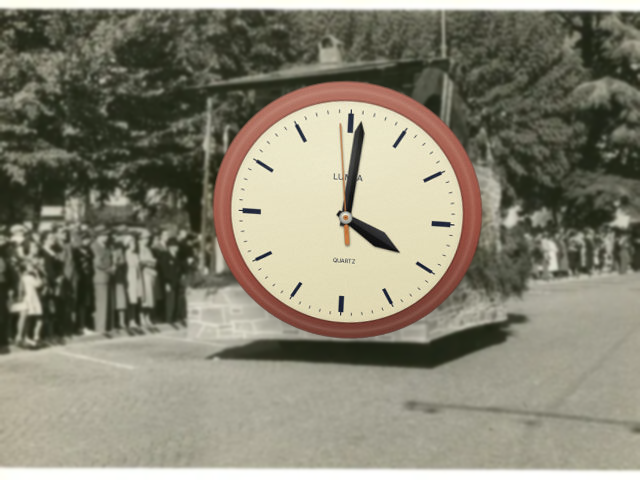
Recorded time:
{"hour": 4, "minute": 0, "second": 59}
